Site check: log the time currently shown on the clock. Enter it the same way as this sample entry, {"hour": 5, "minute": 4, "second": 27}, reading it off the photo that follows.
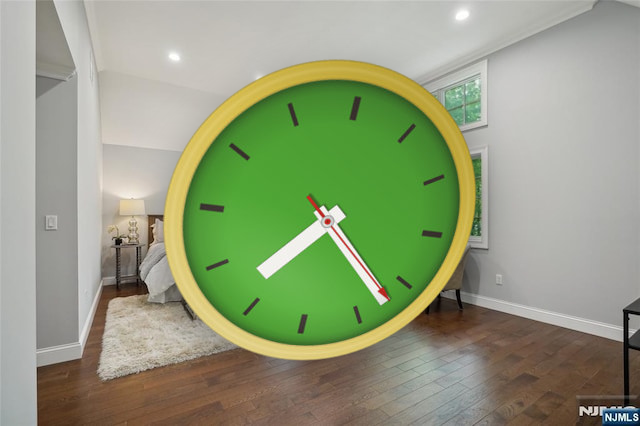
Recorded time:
{"hour": 7, "minute": 22, "second": 22}
